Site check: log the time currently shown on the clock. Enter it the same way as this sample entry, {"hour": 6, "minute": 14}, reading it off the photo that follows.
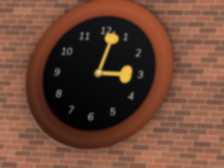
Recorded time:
{"hour": 3, "minute": 2}
